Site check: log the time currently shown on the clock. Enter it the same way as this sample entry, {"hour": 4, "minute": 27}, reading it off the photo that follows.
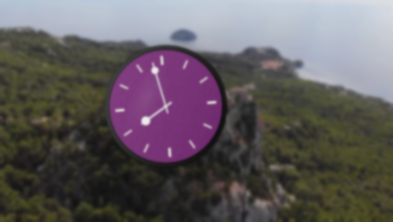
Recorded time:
{"hour": 7, "minute": 58}
